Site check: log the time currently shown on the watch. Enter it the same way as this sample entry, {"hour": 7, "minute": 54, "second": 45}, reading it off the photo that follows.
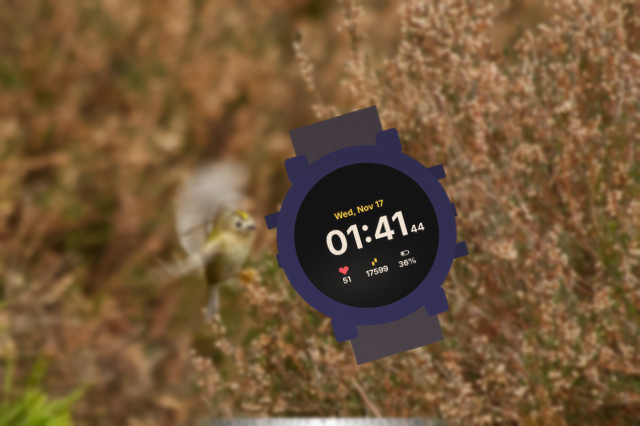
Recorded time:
{"hour": 1, "minute": 41, "second": 44}
